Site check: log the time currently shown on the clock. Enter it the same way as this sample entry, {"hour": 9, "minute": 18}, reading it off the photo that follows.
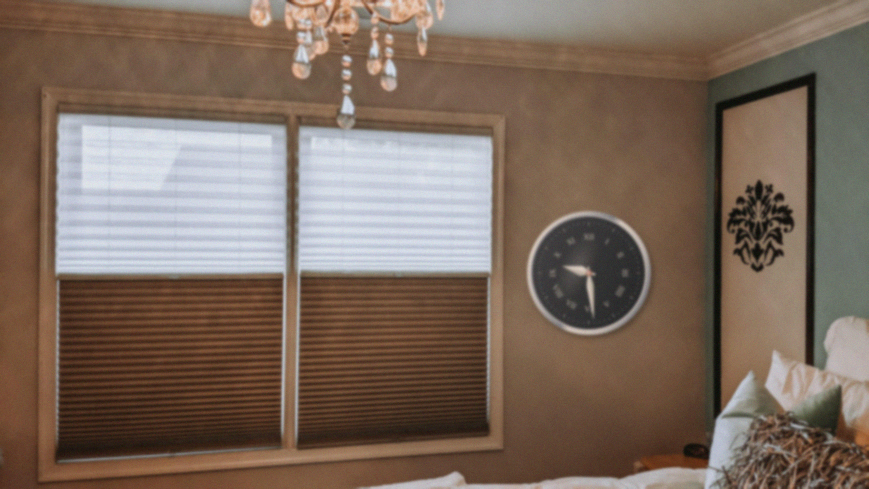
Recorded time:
{"hour": 9, "minute": 29}
